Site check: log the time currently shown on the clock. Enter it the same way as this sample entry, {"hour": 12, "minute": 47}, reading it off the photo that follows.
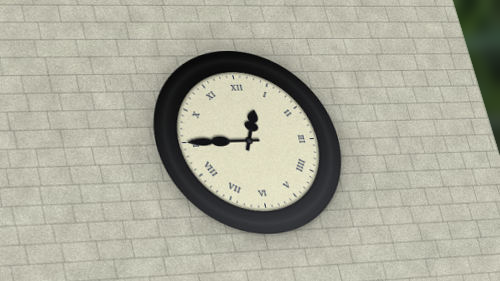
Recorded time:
{"hour": 12, "minute": 45}
